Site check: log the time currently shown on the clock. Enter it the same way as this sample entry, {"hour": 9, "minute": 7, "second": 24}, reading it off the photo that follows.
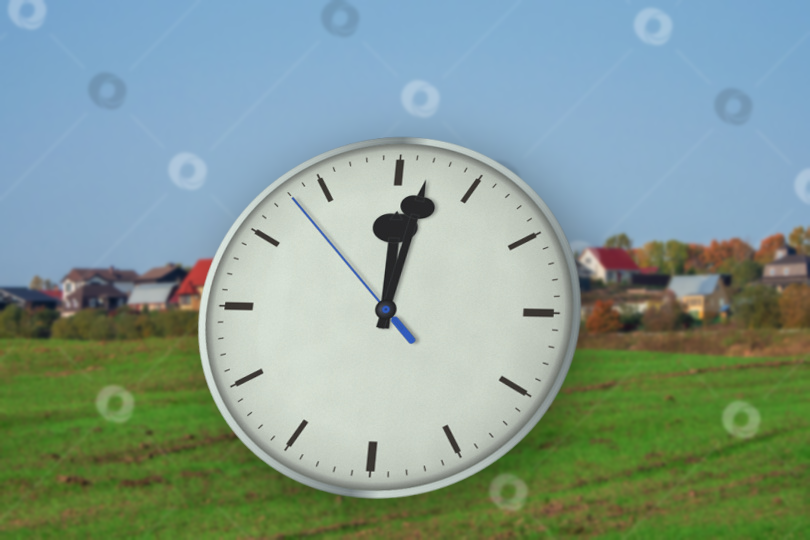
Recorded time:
{"hour": 12, "minute": 1, "second": 53}
